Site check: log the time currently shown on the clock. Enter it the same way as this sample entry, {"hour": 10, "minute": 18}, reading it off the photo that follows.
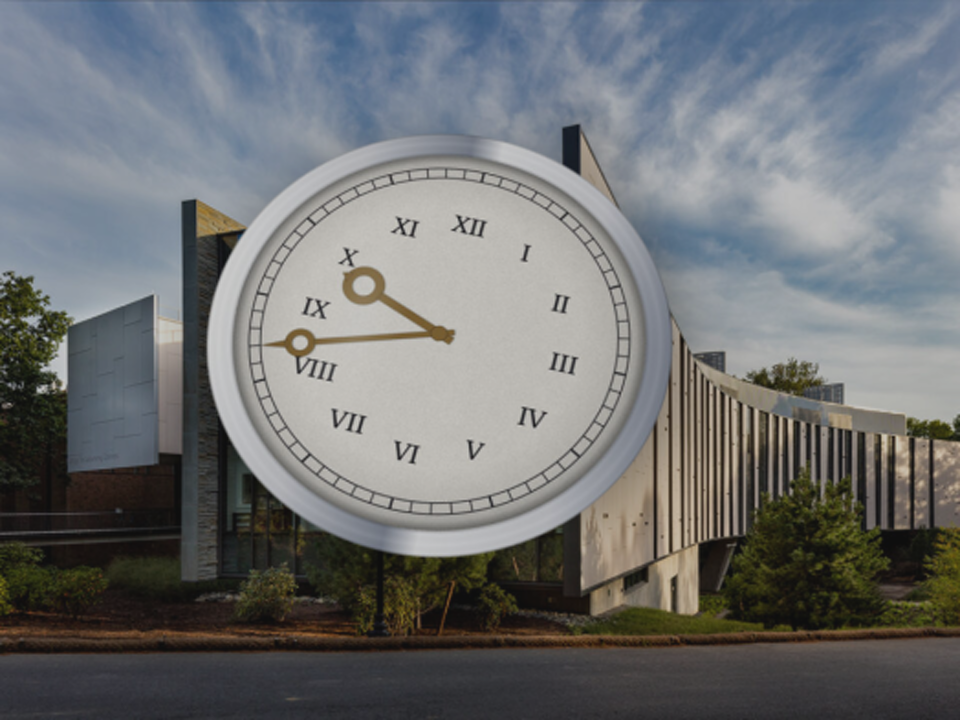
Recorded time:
{"hour": 9, "minute": 42}
